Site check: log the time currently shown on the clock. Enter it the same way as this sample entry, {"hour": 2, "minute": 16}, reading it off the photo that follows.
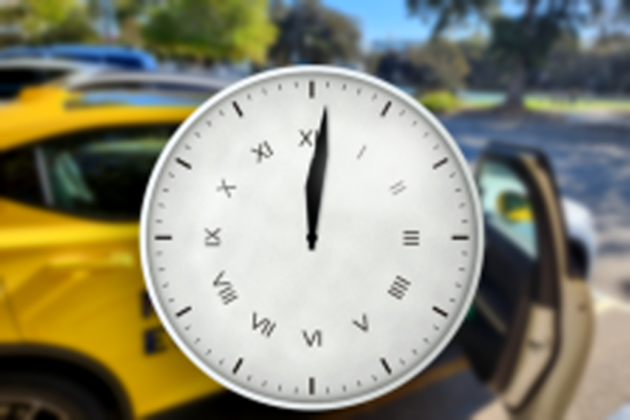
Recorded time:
{"hour": 12, "minute": 1}
